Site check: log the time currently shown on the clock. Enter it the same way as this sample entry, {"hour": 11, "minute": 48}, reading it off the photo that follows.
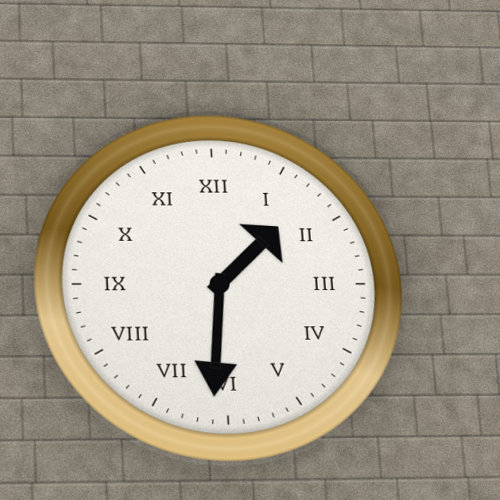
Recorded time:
{"hour": 1, "minute": 31}
